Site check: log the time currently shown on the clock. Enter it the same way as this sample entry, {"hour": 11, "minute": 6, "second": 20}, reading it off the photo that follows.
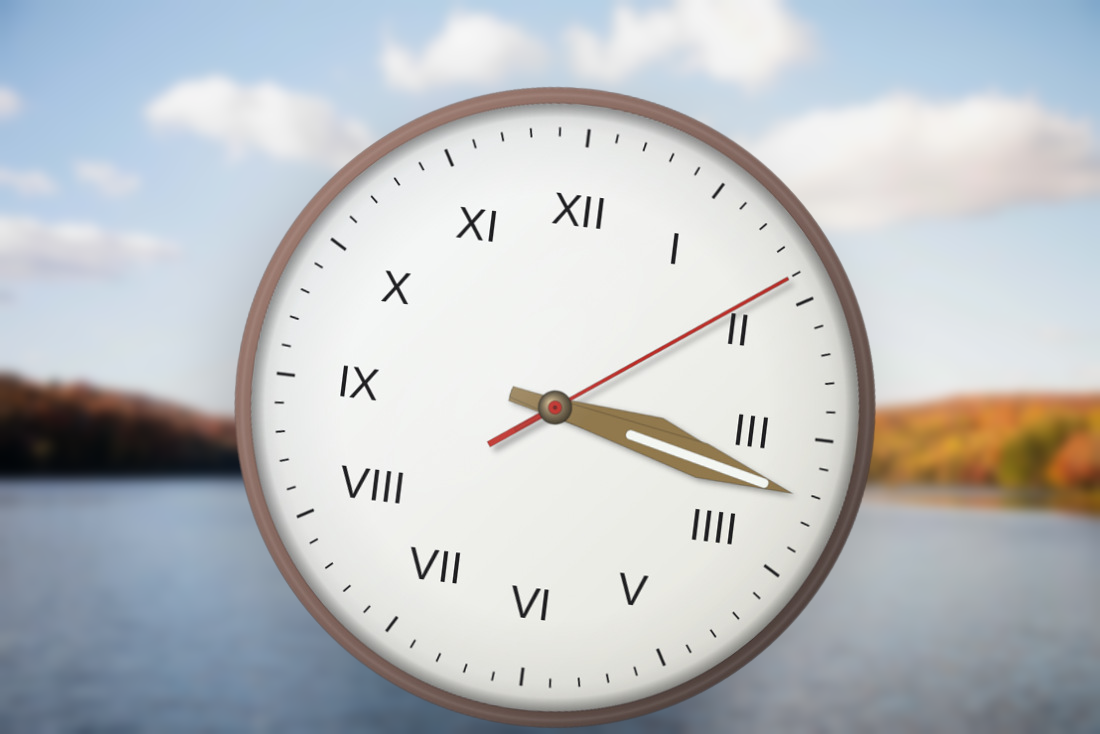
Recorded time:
{"hour": 3, "minute": 17, "second": 9}
